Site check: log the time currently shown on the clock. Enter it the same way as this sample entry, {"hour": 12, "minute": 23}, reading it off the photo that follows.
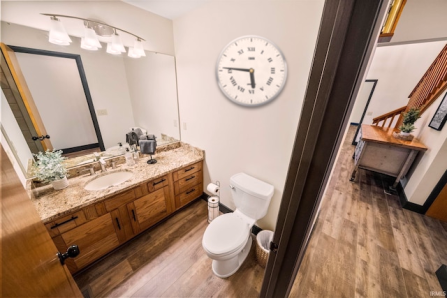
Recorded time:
{"hour": 5, "minute": 46}
